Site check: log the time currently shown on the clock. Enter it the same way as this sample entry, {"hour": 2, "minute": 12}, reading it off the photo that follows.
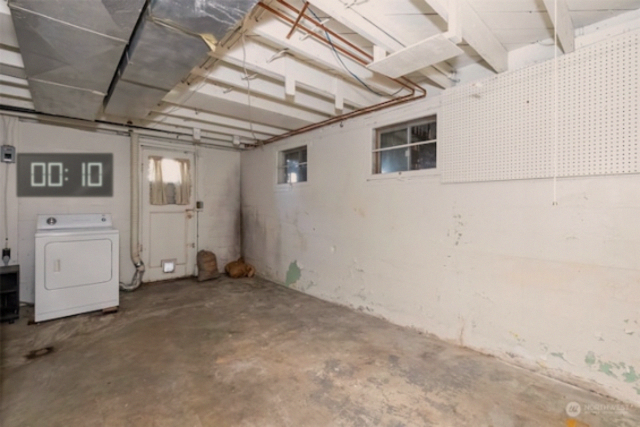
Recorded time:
{"hour": 0, "minute": 10}
